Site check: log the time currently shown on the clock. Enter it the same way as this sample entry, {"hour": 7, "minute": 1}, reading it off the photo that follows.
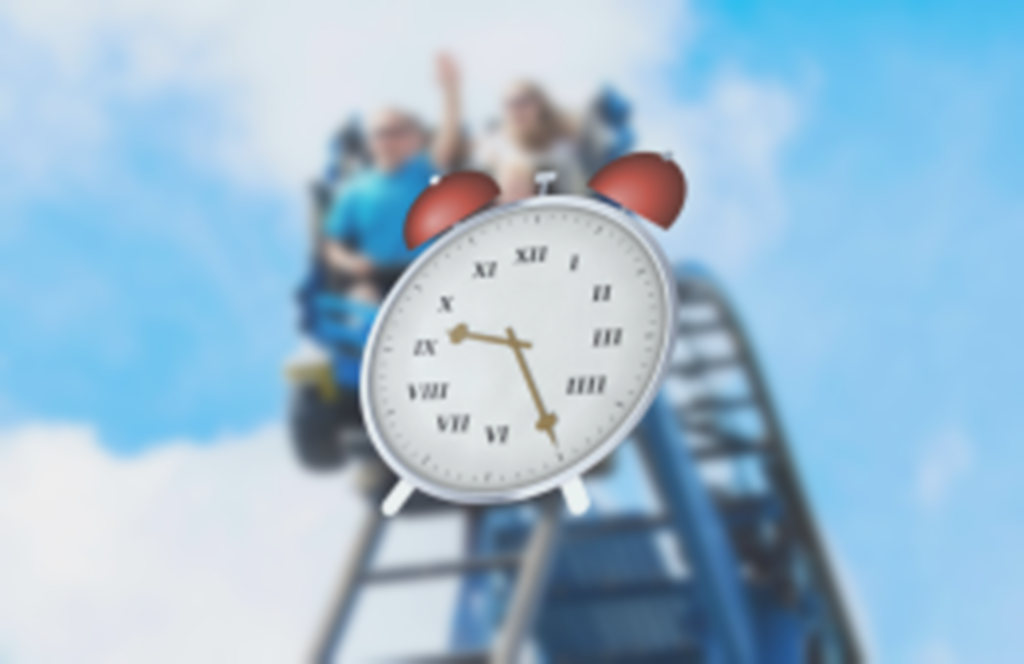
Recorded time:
{"hour": 9, "minute": 25}
